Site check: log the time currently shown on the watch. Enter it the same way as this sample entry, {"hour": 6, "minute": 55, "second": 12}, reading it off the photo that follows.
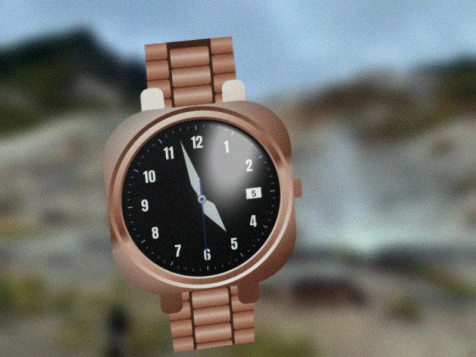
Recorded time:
{"hour": 4, "minute": 57, "second": 30}
